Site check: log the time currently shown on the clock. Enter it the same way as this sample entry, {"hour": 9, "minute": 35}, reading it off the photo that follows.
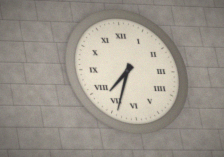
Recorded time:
{"hour": 7, "minute": 34}
